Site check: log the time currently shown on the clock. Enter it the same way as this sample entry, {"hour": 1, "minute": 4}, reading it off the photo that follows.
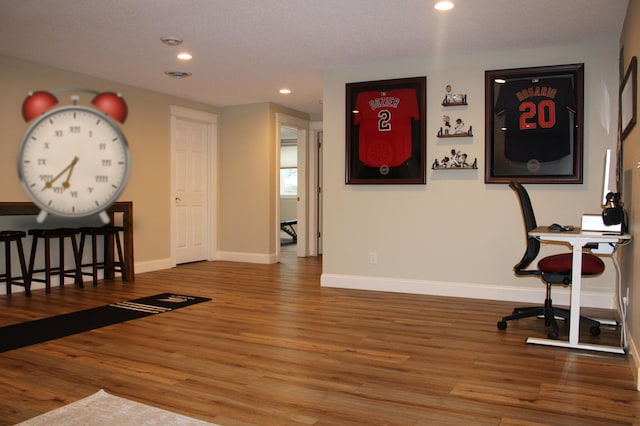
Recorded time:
{"hour": 6, "minute": 38}
